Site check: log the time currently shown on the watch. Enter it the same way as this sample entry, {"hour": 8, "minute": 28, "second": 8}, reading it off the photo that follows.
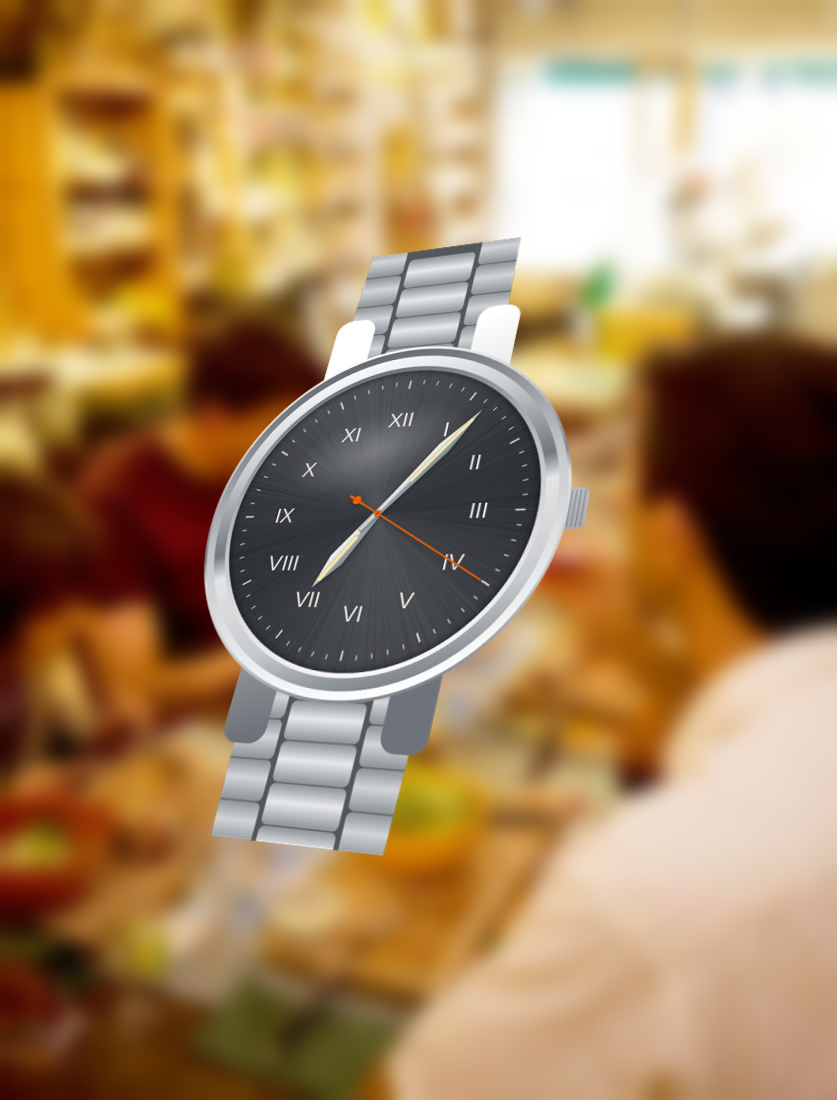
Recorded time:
{"hour": 7, "minute": 6, "second": 20}
